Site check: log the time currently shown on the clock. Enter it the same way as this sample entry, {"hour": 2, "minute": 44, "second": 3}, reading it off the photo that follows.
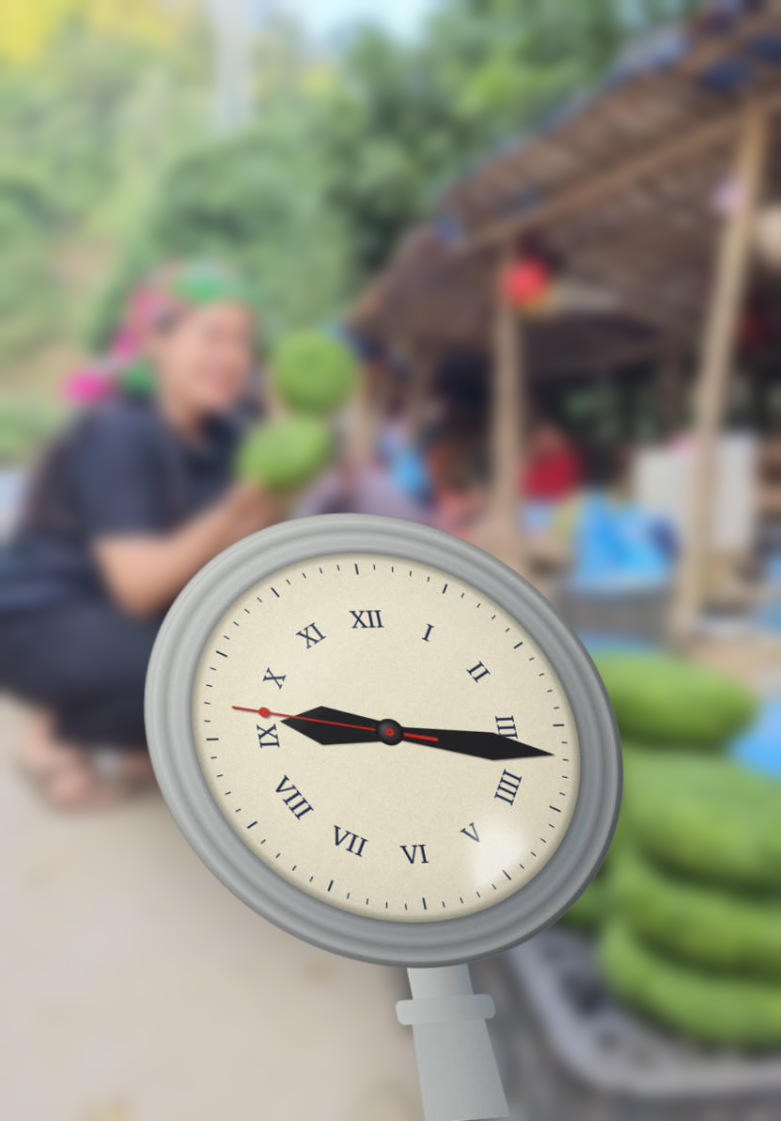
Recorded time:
{"hour": 9, "minute": 16, "second": 47}
